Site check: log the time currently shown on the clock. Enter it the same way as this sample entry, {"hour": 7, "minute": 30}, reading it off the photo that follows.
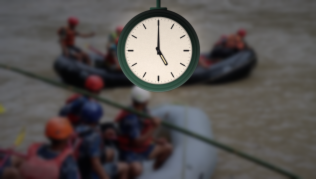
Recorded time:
{"hour": 5, "minute": 0}
